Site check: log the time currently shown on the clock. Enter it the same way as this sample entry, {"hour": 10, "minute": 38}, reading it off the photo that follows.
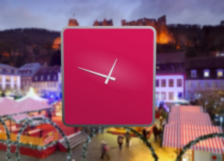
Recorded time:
{"hour": 12, "minute": 48}
